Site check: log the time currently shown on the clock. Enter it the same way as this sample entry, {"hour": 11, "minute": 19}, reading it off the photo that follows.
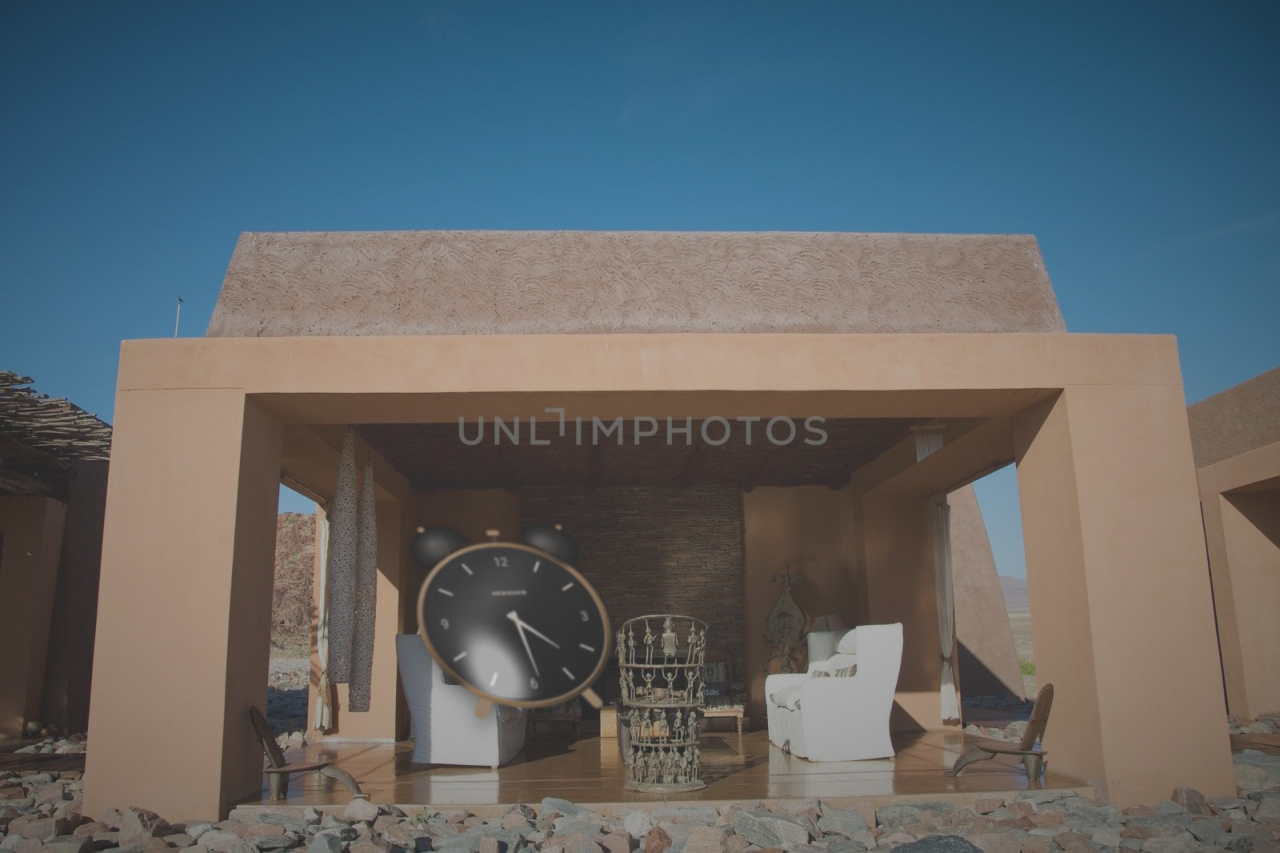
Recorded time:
{"hour": 4, "minute": 29}
